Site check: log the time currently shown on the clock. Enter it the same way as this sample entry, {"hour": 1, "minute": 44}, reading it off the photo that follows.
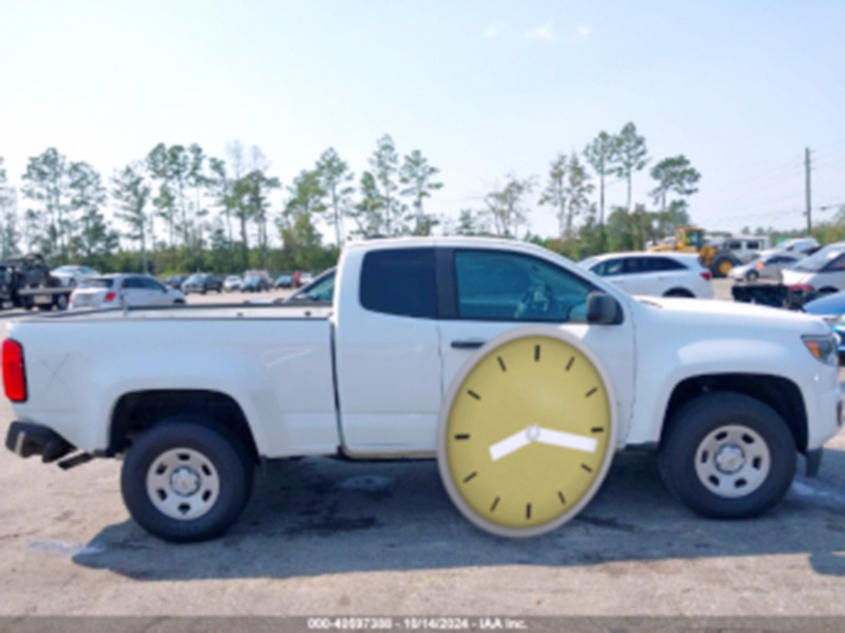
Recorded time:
{"hour": 8, "minute": 17}
